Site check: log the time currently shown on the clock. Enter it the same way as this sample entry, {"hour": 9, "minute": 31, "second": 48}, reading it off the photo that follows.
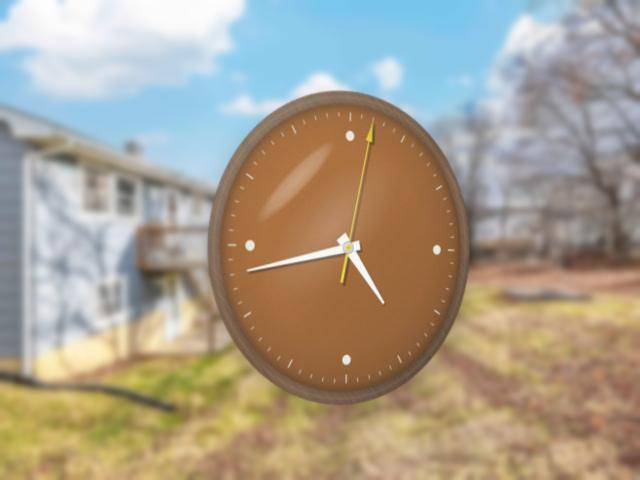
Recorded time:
{"hour": 4, "minute": 43, "second": 2}
